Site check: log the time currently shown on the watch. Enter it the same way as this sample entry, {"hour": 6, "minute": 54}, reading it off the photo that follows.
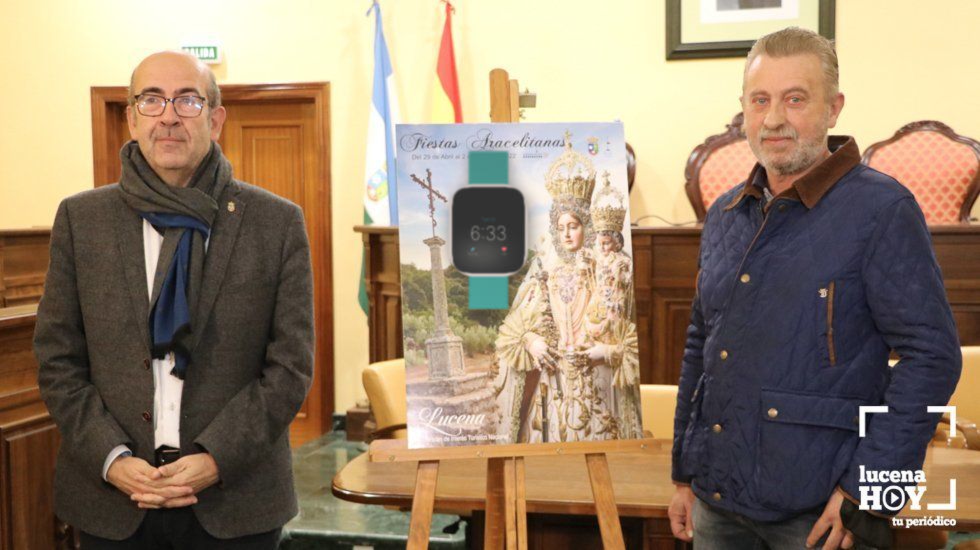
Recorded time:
{"hour": 6, "minute": 33}
